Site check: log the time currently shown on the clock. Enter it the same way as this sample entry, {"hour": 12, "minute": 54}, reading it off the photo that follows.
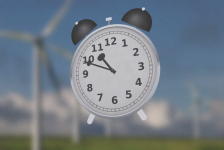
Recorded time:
{"hour": 10, "minute": 49}
